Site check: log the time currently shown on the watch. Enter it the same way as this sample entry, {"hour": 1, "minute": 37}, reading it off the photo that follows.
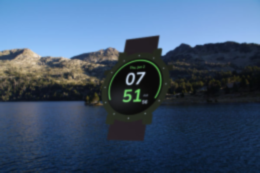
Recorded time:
{"hour": 7, "minute": 51}
